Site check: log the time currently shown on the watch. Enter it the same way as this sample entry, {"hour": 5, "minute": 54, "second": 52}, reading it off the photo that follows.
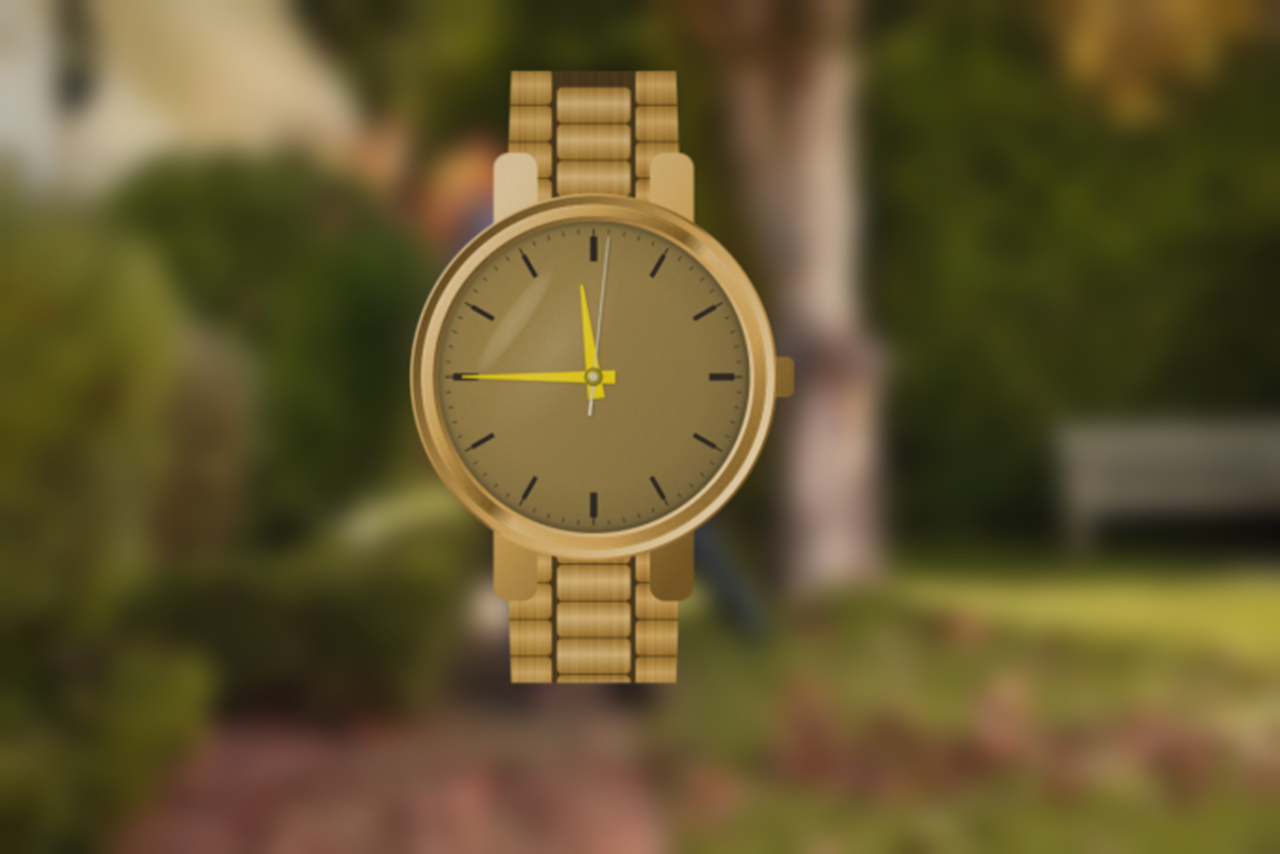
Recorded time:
{"hour": 11, "minute": 45, "second": 1}
